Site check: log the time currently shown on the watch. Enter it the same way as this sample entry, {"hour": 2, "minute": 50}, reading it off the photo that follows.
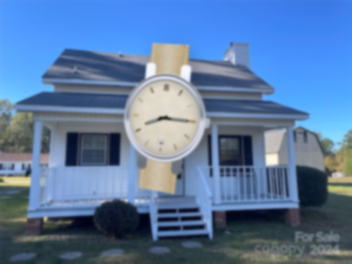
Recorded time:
{"hour": 8, "minute": 15}
